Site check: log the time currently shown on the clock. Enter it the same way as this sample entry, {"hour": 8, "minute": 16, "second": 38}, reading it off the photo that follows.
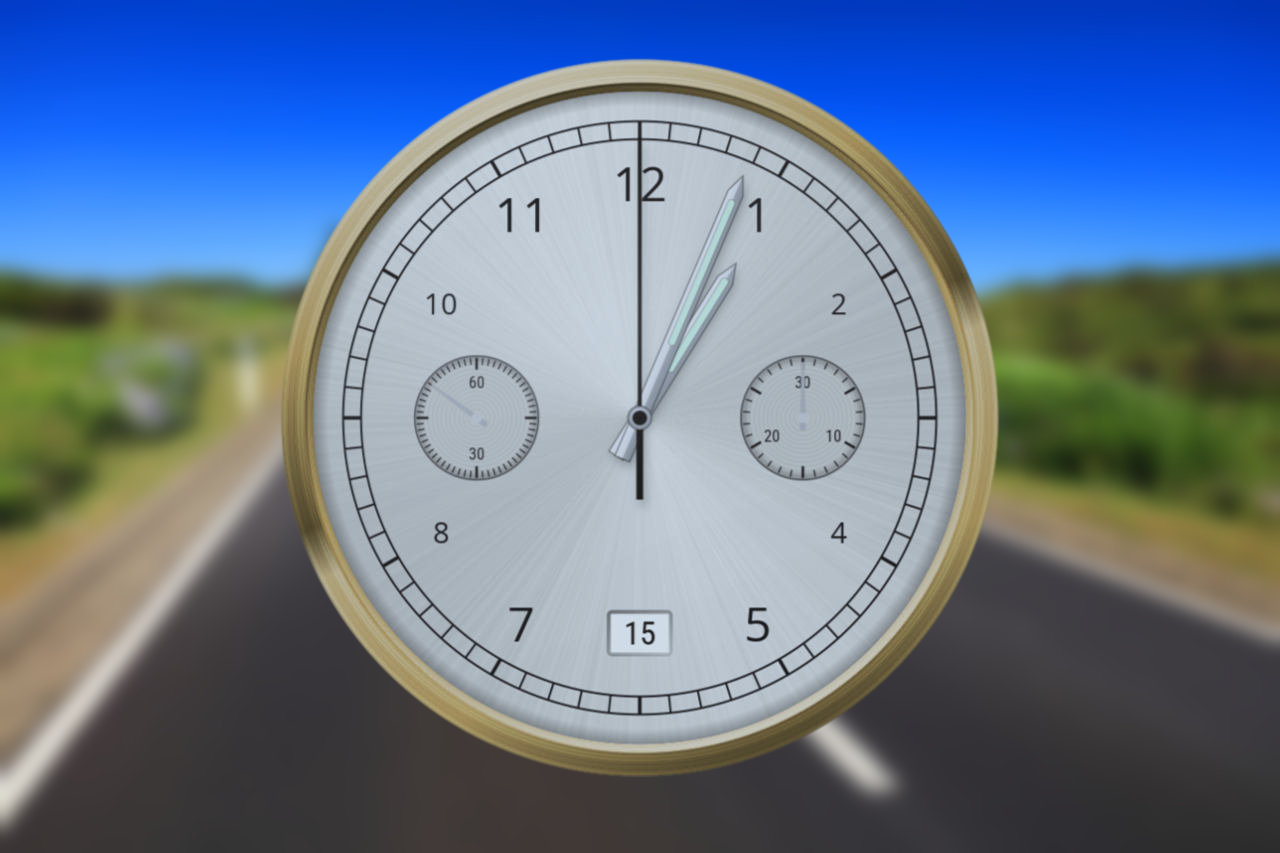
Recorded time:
{"hour": 1, "minute": 3, "second": 51}
